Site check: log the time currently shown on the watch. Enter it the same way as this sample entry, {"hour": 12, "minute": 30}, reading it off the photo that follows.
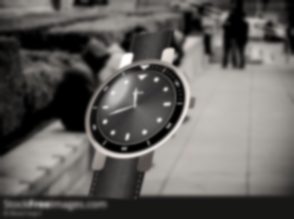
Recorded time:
{"hour": 11, "minute": 42}
